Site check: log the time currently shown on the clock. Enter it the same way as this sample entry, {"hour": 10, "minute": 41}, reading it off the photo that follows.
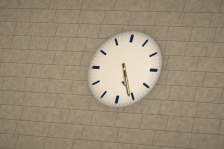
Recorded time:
{"hour": 5, "minute": 26}
